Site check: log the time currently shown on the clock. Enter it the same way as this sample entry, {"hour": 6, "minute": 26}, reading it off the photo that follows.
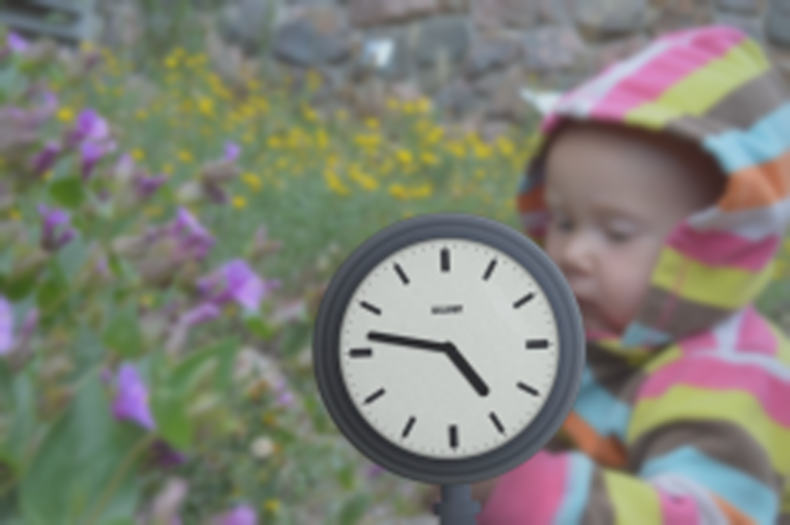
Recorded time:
{"hour": 4, "minute": 47}
